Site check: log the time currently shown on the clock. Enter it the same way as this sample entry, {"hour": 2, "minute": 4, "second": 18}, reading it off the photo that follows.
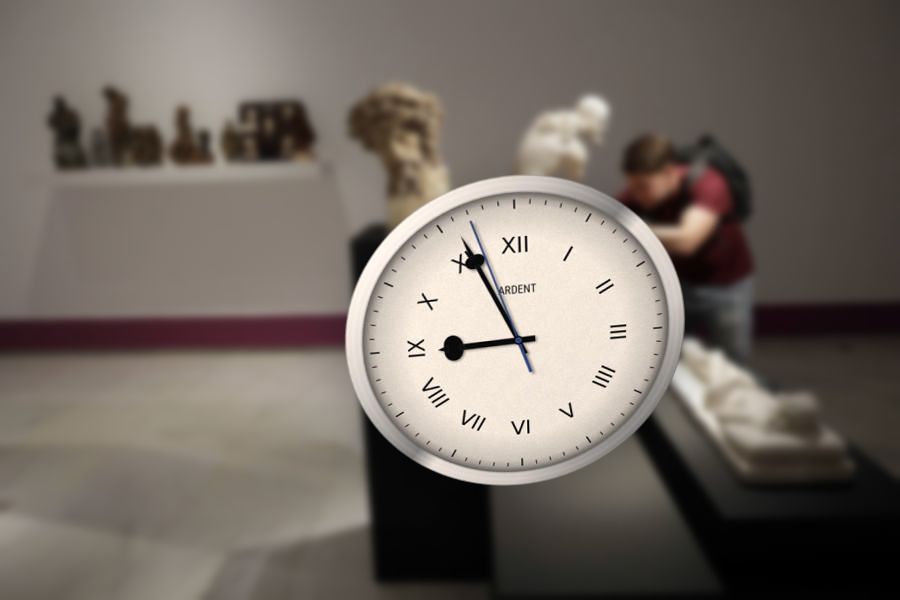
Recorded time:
{"hour": 8, "minute": 55, "second": 57}
